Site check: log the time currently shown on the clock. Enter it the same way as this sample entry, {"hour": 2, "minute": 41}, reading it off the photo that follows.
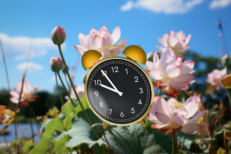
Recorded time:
{"hour": 9, "minute": 55}
